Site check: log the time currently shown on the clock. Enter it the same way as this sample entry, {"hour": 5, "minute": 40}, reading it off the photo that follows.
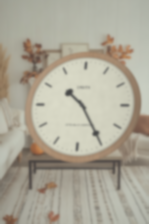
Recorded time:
{"hour": 10, "minute": 25}
